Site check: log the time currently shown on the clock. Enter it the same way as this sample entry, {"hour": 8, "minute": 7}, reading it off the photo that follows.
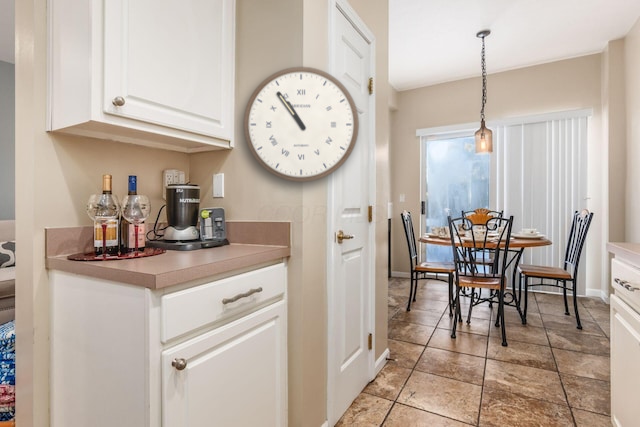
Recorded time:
{"hour": 10, "minute": 54}
